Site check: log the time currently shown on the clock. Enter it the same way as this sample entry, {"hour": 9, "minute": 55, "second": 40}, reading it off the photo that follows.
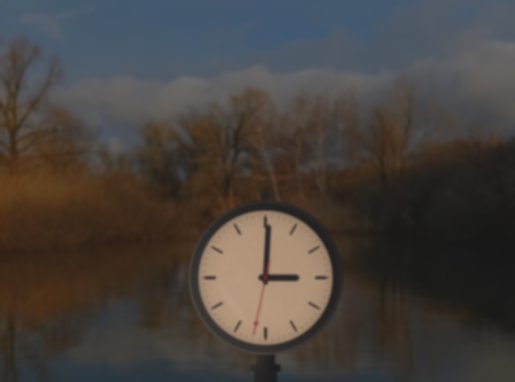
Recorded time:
{"hour": 3, "minute": 0, "second": 32}
